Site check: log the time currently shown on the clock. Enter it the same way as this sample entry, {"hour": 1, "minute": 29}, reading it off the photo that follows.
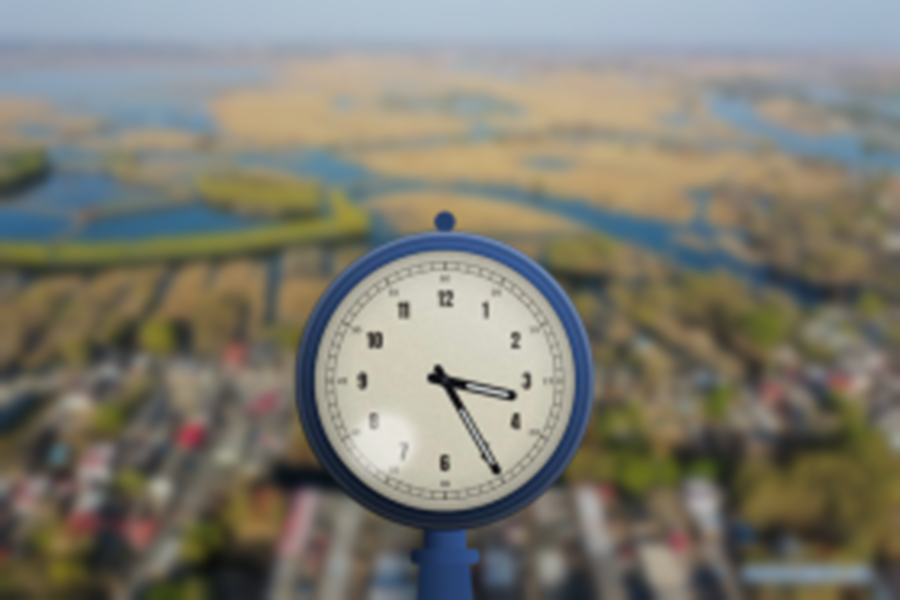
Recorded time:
{"hour": 3, "minute": 25}
